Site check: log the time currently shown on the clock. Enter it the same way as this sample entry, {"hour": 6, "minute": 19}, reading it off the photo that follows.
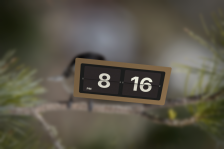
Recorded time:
{"hour": 8, "minute": 16}
